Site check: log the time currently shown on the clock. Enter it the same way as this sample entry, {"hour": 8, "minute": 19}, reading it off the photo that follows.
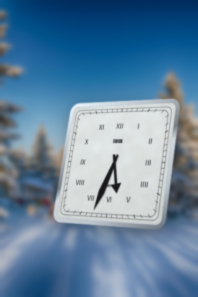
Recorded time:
{"hour": 5, "minute": 33}
